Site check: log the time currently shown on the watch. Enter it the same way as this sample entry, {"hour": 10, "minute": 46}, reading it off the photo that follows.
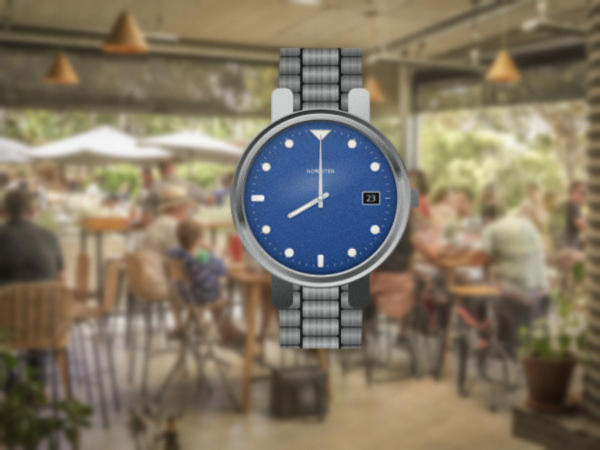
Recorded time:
{"hour": 8, "minute": 0}
